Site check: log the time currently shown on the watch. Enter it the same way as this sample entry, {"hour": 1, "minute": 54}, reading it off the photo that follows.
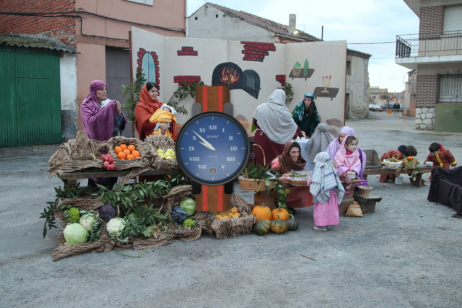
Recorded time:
{"hour": 9, "minute": 52}
